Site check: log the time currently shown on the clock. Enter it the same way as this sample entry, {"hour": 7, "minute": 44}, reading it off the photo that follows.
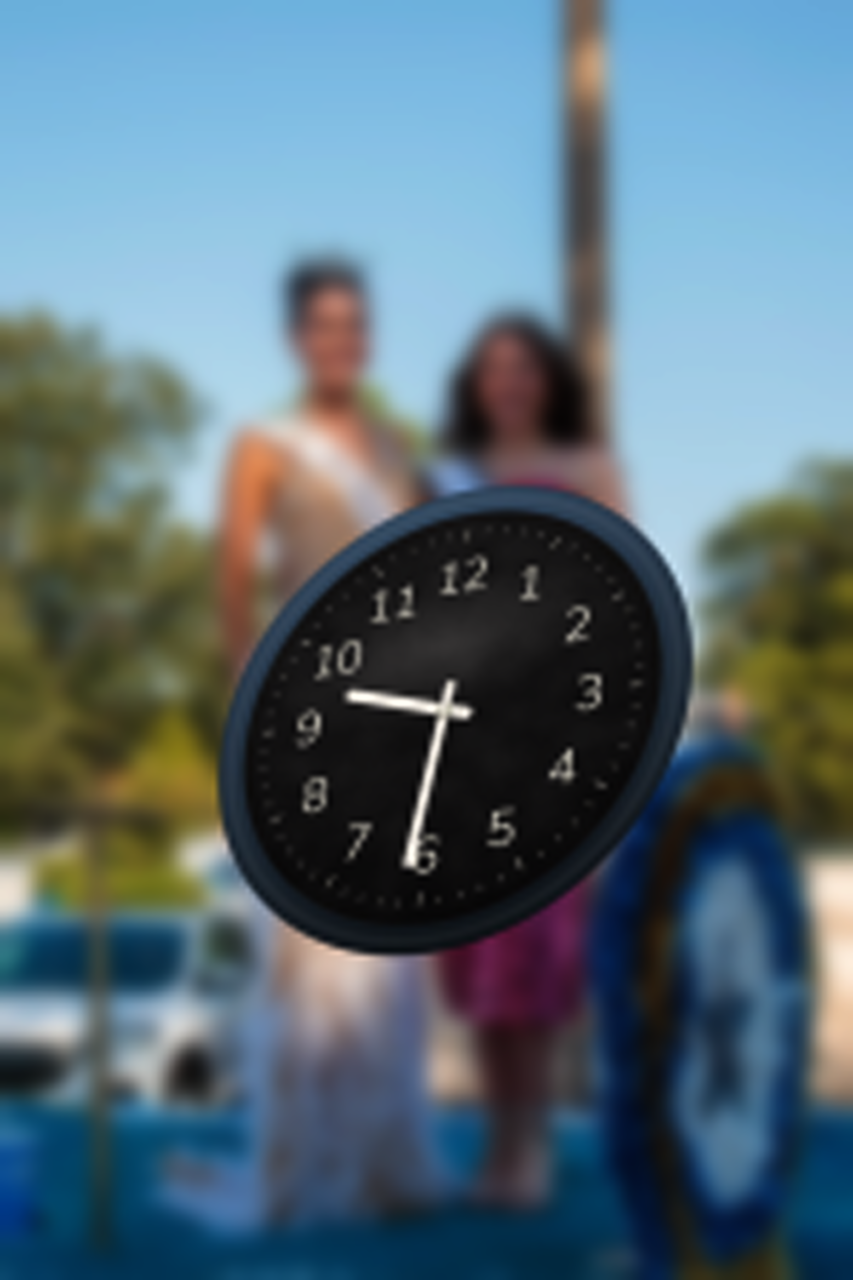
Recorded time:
{"hour": 9, "minute": 31}
